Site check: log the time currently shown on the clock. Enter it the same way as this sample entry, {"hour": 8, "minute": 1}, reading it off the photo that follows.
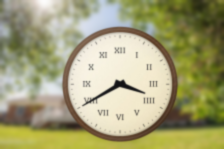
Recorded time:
{"hour": 3, "minute": 40}
